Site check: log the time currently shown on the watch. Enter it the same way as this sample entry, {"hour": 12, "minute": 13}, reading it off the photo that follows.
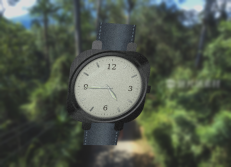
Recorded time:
{"hour": 4, "minute": 45}
